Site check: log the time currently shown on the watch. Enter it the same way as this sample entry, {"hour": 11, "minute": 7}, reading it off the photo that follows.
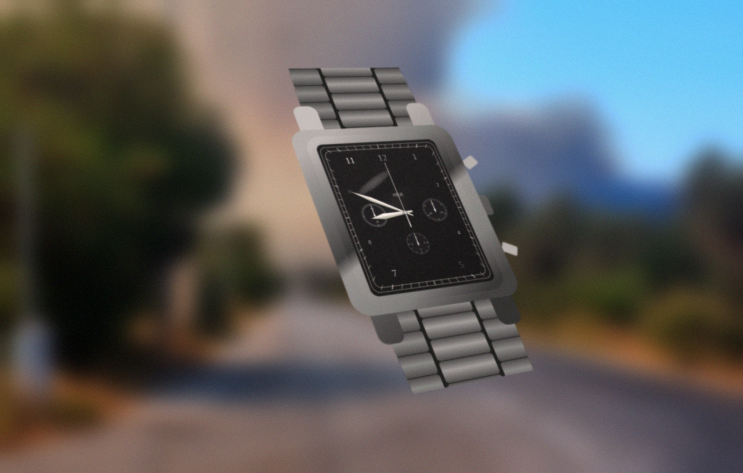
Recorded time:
{"hour": 8, "minute": 50}
